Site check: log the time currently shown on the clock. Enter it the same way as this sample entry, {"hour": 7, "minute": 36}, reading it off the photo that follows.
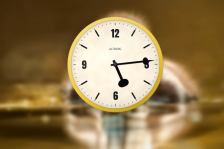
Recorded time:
{"hour": 5, "minute": 14}
